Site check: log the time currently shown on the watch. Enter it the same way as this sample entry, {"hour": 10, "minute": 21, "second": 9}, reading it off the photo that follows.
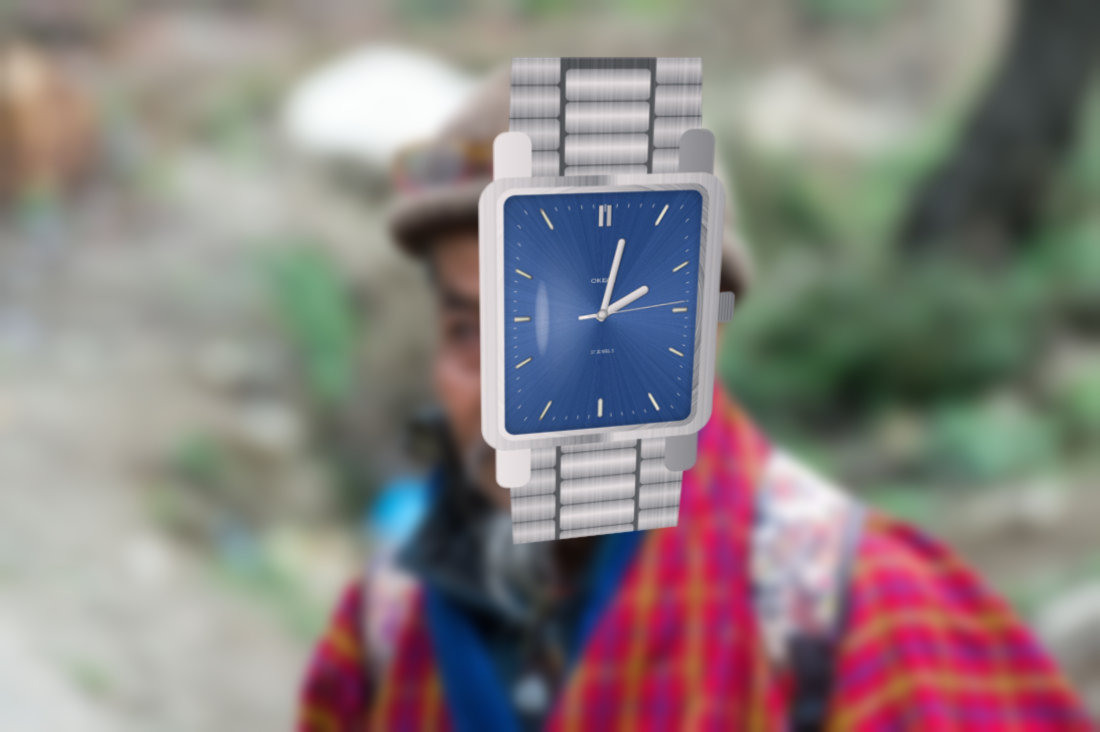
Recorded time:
{"hour": 2, "minute": 2, "second": 14}
